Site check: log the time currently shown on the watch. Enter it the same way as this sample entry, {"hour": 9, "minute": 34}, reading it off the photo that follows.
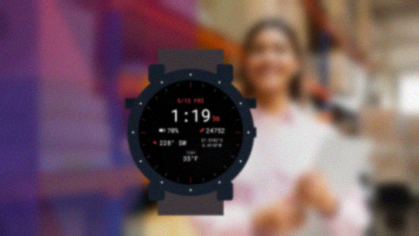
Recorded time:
{"hour": 1, "minute": 19}
